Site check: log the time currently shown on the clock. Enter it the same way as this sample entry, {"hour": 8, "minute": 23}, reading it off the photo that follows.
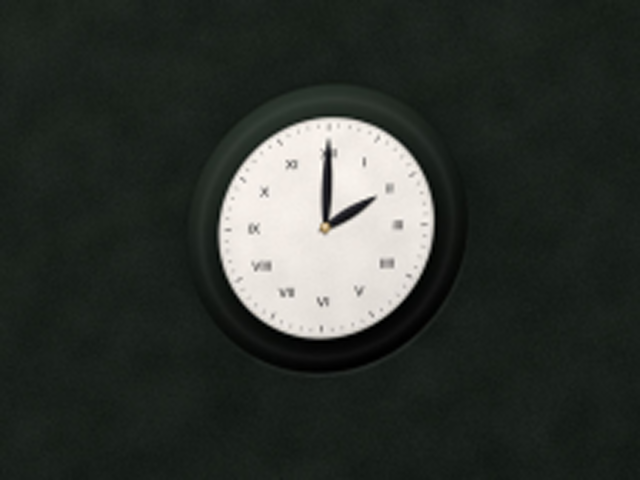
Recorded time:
{"hour": 2, "minute": 0}
